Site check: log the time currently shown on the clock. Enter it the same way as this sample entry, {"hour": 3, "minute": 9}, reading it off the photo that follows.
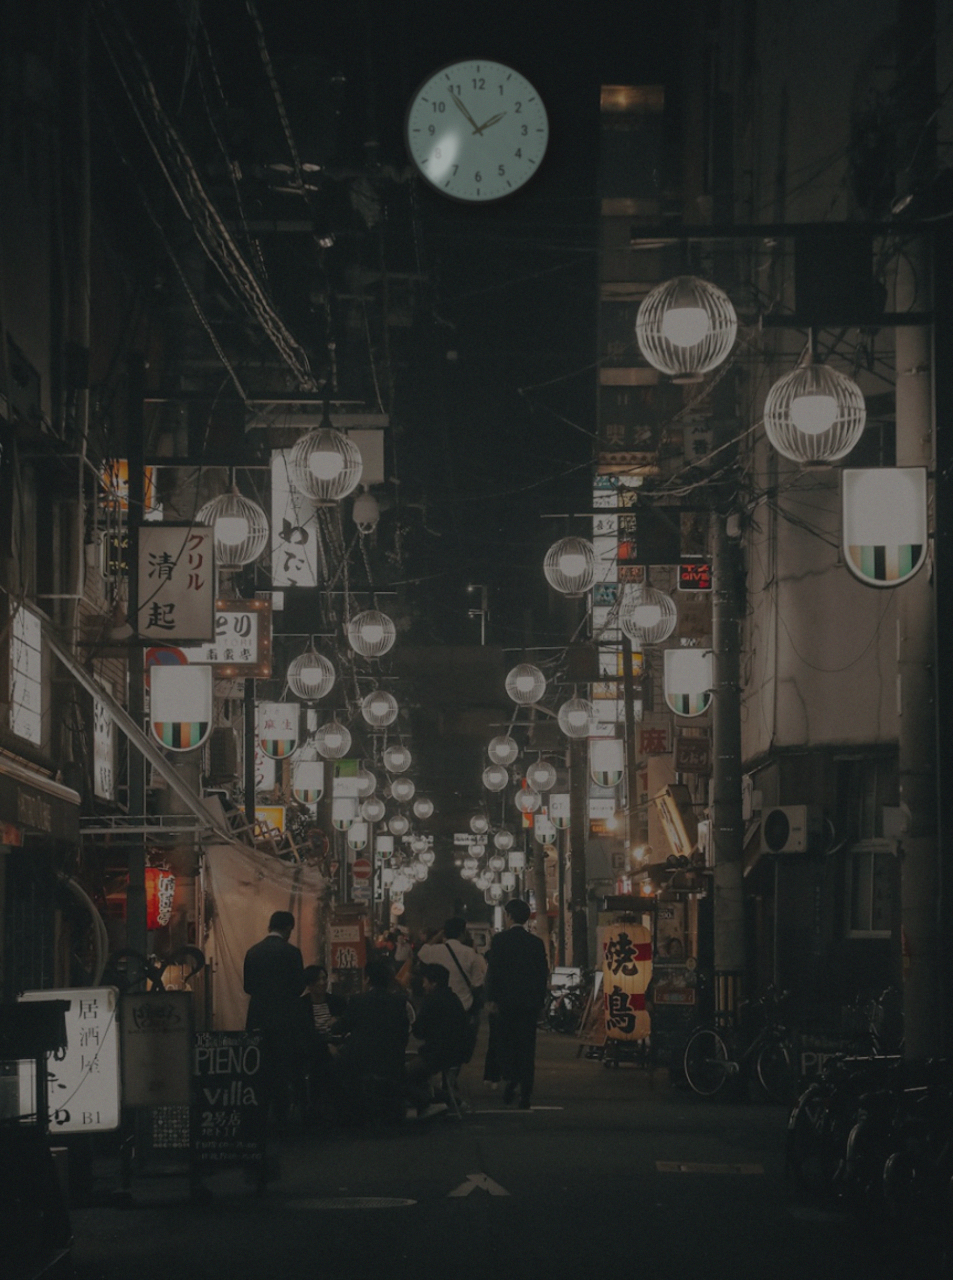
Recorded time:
{"hour": 1, "minute": 54}
